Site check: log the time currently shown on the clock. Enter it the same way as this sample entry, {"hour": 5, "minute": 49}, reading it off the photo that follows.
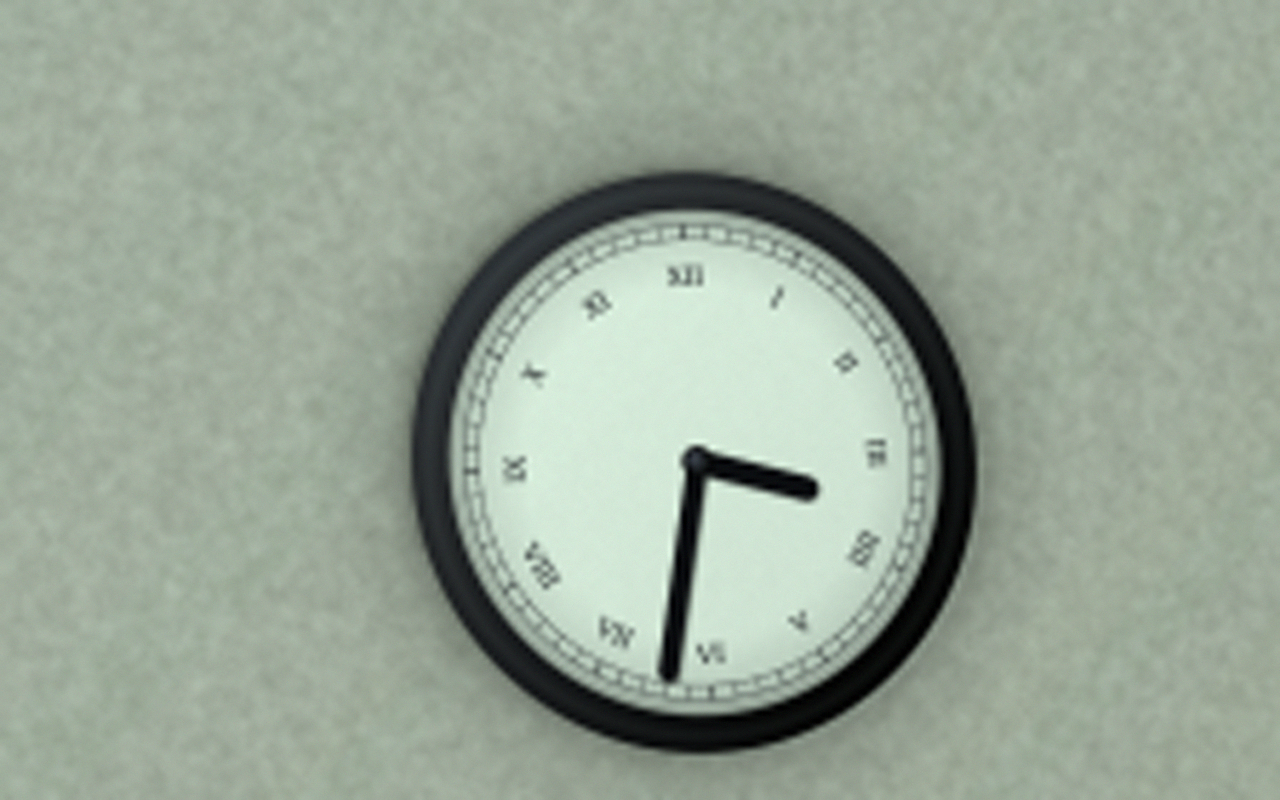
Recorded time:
{"hour": 3, "minute": 32}
